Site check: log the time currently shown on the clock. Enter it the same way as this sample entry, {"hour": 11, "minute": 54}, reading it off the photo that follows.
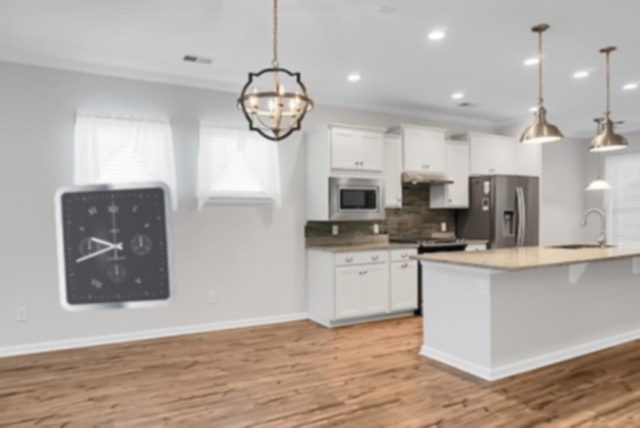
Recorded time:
{"hour": 9, "minute": 42}
